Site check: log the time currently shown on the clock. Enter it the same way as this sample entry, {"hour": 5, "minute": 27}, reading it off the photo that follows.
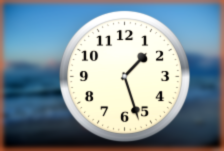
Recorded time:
{"hour": 1, "minute": 27}
